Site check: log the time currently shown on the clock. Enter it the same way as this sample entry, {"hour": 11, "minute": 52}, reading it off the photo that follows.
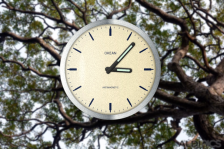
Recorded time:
{"hour": 3, "minute": 7}
